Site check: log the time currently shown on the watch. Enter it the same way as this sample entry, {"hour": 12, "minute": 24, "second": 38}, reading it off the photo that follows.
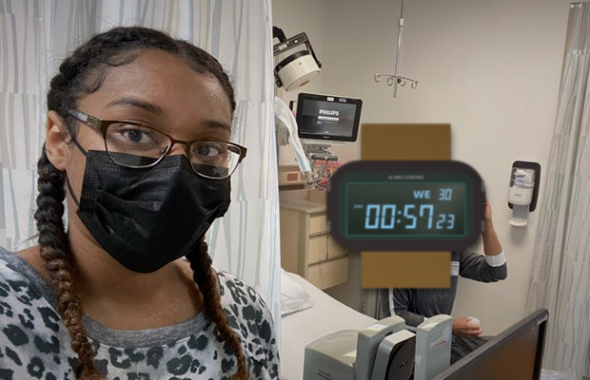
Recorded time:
{"hour": 0, "minute": 57, "second": 23}
